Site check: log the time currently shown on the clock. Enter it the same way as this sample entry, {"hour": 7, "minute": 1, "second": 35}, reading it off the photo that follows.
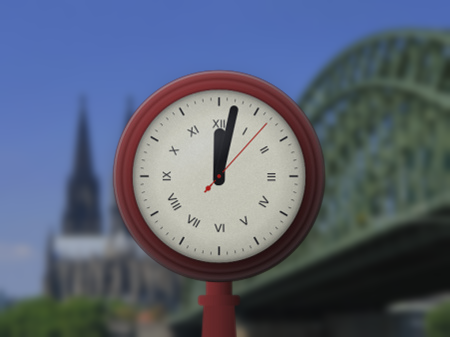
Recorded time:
{"hour": 12, "minute": 2, "second": 7}
